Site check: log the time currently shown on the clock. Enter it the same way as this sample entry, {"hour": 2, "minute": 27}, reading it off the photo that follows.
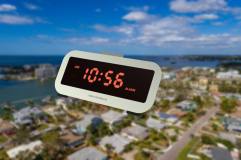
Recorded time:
{"hour": 10, "minute": 56}
